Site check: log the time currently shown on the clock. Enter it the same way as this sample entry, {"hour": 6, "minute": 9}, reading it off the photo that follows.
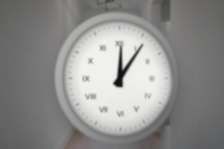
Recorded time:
{"hour": 12, "minute": 6}
